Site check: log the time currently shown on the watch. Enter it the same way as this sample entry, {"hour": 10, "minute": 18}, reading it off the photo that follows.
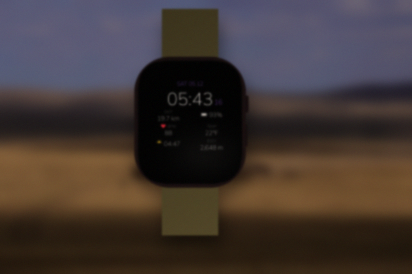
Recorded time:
{"hour": 5, "minute": 43}
